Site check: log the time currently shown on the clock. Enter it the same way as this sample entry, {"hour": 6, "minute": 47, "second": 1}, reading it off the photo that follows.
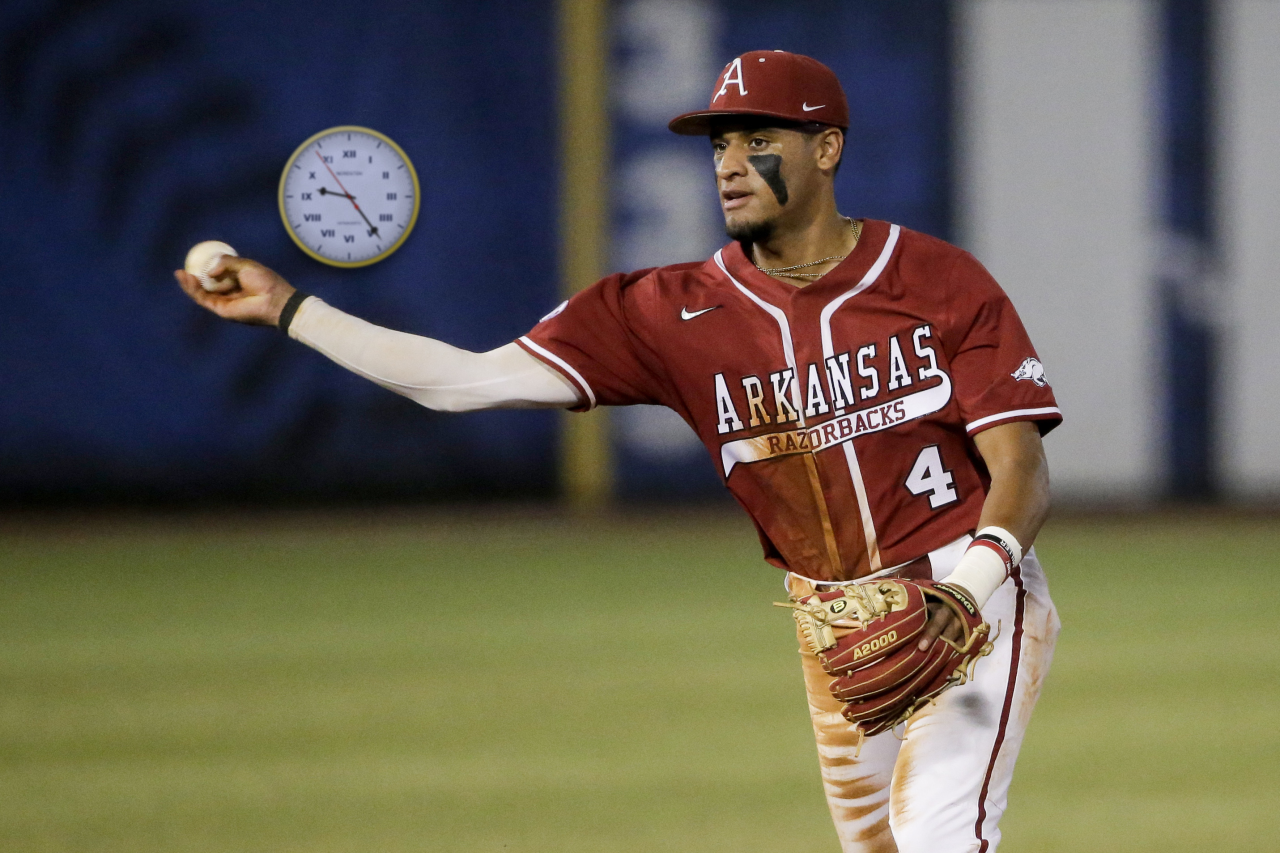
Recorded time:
{"hour": 9, "minute": 23, "second": 54}
